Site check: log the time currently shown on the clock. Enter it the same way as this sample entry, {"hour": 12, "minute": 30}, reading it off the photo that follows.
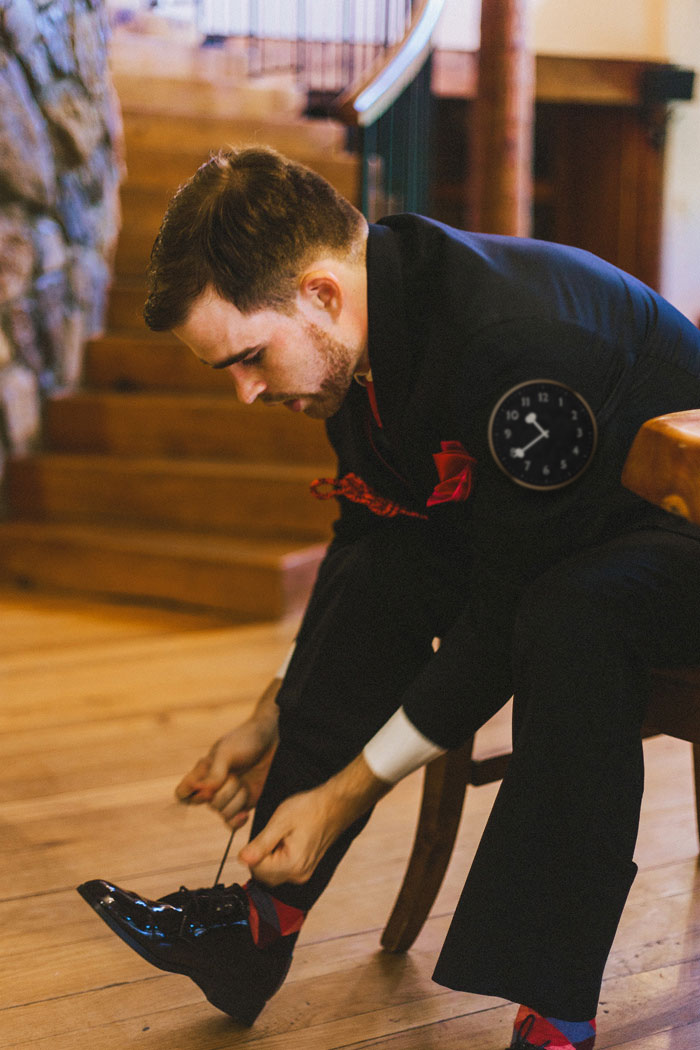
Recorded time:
{"hour": 10, "minute": 39}
